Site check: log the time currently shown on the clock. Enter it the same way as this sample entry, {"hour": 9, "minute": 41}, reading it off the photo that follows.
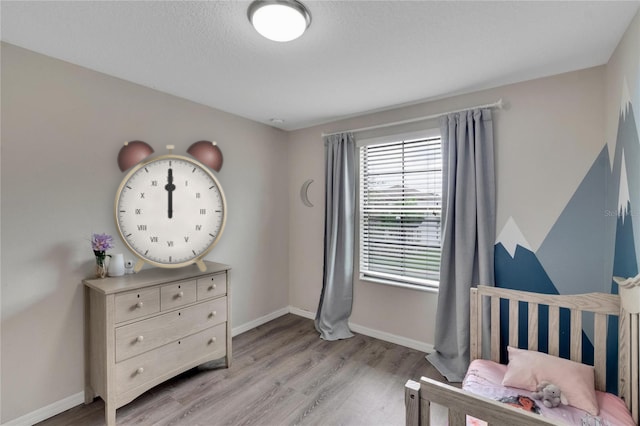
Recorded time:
{"hour": 12, "minute": 0}
